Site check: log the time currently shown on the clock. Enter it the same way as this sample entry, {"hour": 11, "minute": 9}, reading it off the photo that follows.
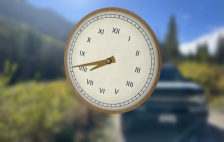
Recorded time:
{"hour": 7, "minute": 41}
